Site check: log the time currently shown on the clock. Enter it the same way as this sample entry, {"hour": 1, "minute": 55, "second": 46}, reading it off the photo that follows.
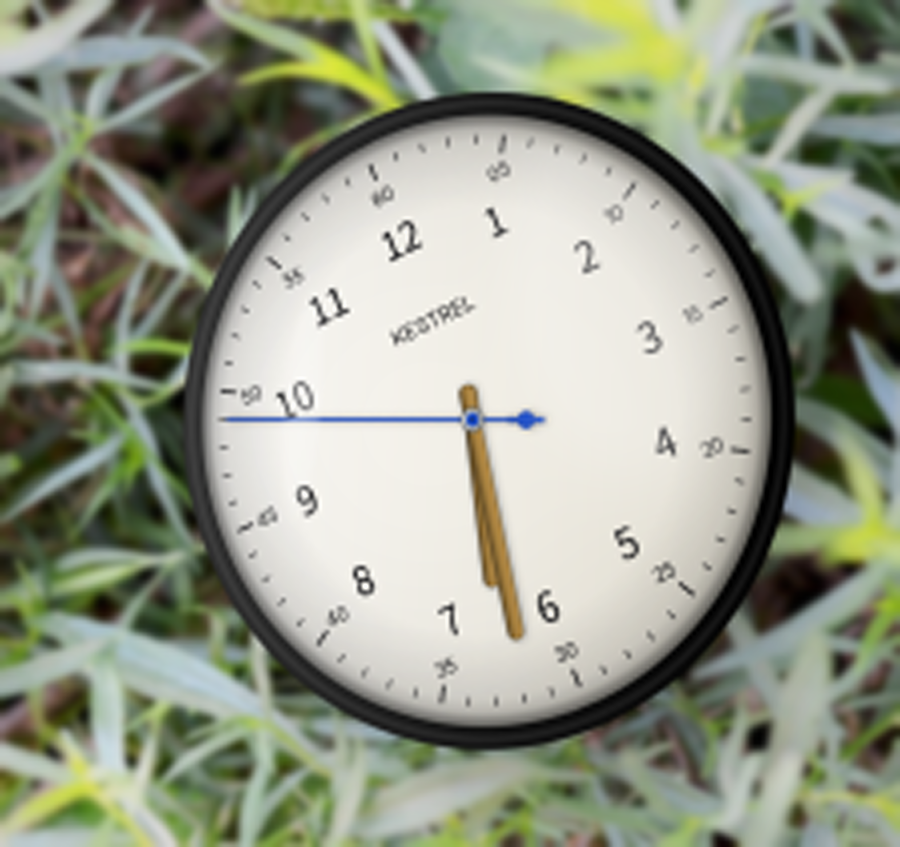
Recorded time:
{"hour": 6, "minute": 31, "second": 49}
